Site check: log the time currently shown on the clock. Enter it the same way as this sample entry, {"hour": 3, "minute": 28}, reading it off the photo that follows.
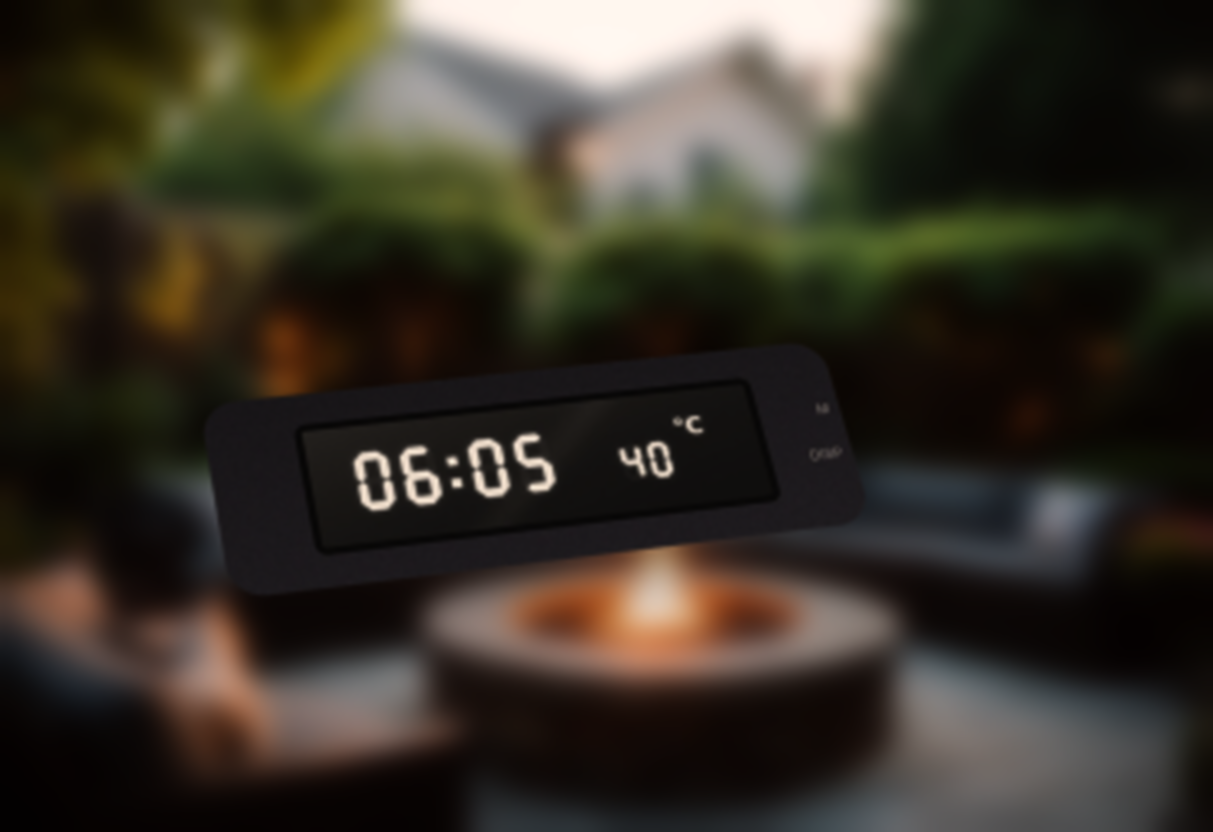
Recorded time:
{"hour": 6, "minute": 5}
